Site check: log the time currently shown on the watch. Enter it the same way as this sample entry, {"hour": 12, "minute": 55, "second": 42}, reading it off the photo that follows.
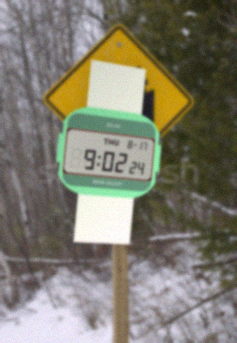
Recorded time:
{"hour": 9, "minute": 2, "second": 24}
